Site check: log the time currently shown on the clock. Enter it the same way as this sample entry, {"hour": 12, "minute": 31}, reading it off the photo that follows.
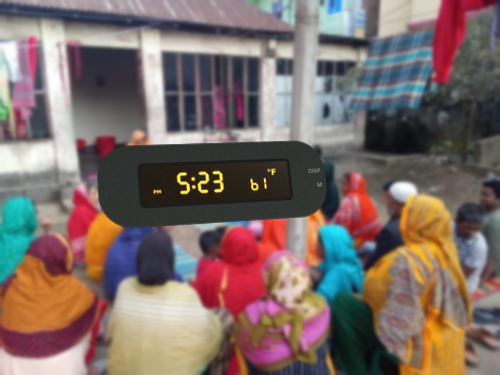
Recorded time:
{"hour": 5, "minute": 23}
